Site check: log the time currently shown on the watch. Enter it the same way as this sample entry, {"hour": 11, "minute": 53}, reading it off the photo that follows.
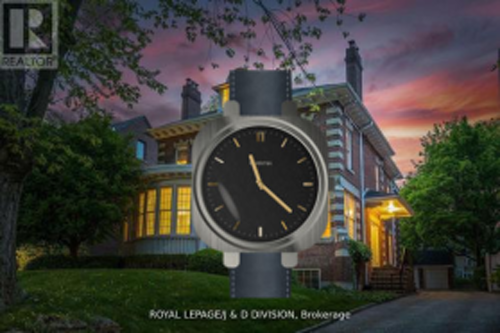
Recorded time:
{"hour": 11, "minute": 22}
